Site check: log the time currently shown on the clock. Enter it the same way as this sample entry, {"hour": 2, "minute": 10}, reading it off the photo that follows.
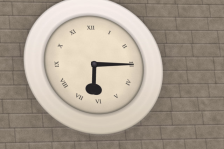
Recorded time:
{"hour": 6, "minute": 15}
